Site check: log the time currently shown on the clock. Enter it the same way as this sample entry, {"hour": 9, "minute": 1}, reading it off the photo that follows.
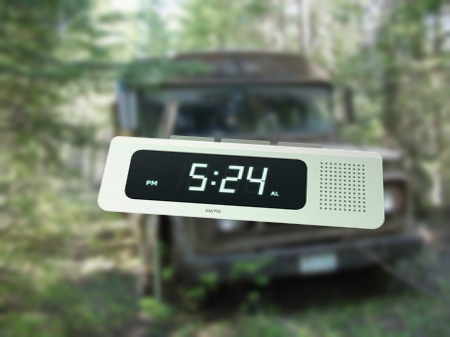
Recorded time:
{"hour": 5, "minute": 24}
